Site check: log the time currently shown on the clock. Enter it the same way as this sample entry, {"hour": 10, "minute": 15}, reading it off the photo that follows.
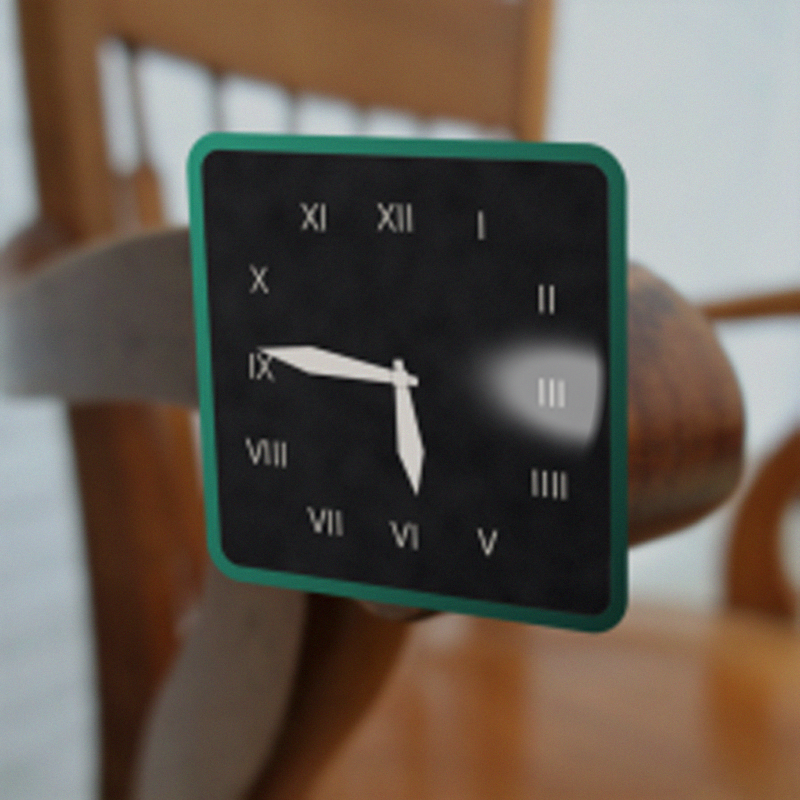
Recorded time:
{"hour": 5, "minute": 46}
